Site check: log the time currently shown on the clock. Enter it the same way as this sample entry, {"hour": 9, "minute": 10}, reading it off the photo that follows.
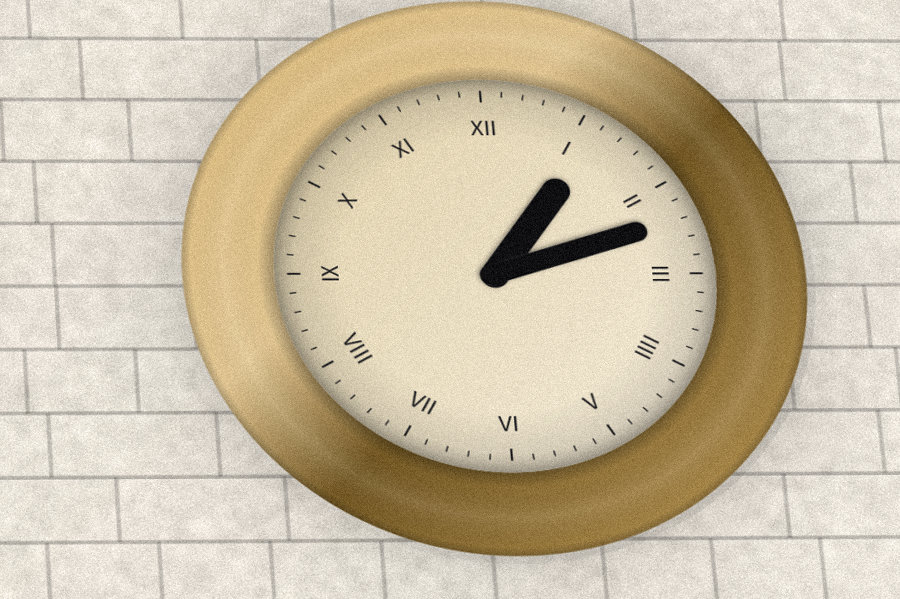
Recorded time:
{"hour": 1, "minute": 12}
